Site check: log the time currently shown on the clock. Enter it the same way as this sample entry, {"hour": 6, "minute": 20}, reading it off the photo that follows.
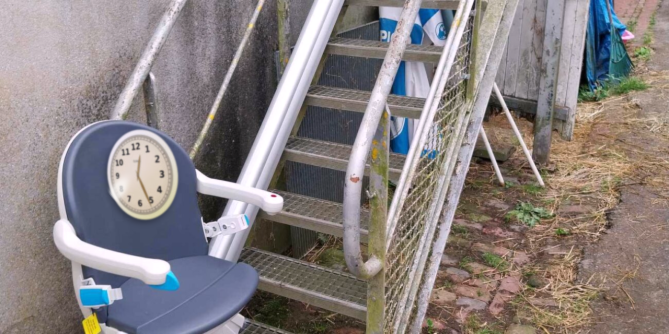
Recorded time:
{"hour": 12, "minute": 26}
